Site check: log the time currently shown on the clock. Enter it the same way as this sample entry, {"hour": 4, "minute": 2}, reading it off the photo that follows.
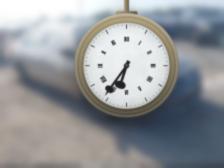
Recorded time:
{"hour": 6, "minute": 36}
